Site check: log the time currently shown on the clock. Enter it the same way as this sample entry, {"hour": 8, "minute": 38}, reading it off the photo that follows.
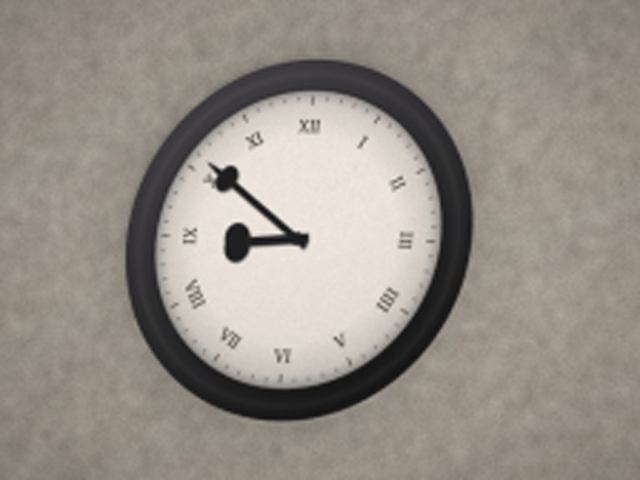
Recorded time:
{"hour": 8, "minute": 51}
